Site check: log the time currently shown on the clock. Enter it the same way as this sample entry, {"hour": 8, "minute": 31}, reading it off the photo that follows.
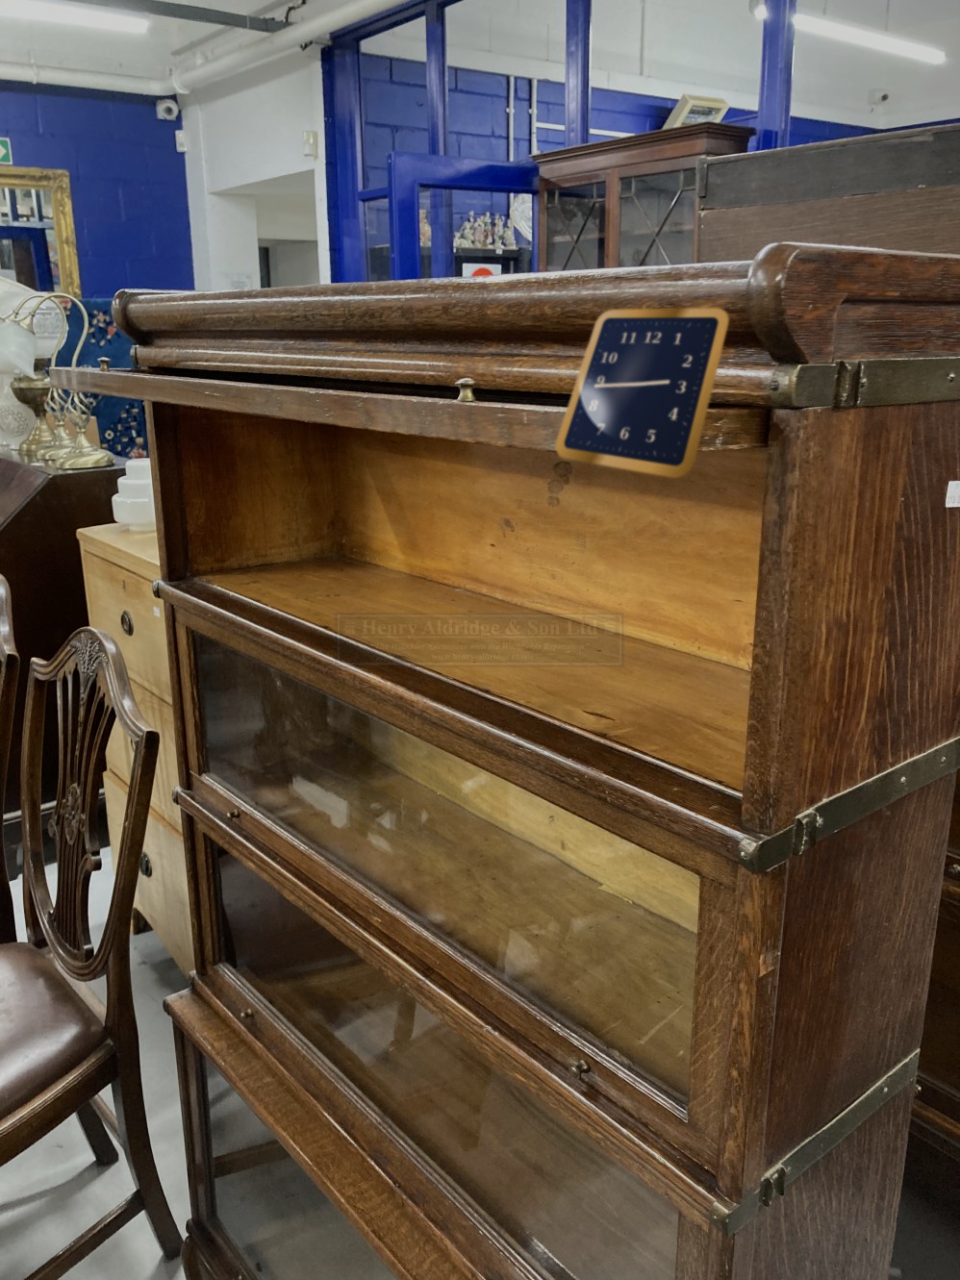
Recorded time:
{"hour": 2, "minute": 44}
